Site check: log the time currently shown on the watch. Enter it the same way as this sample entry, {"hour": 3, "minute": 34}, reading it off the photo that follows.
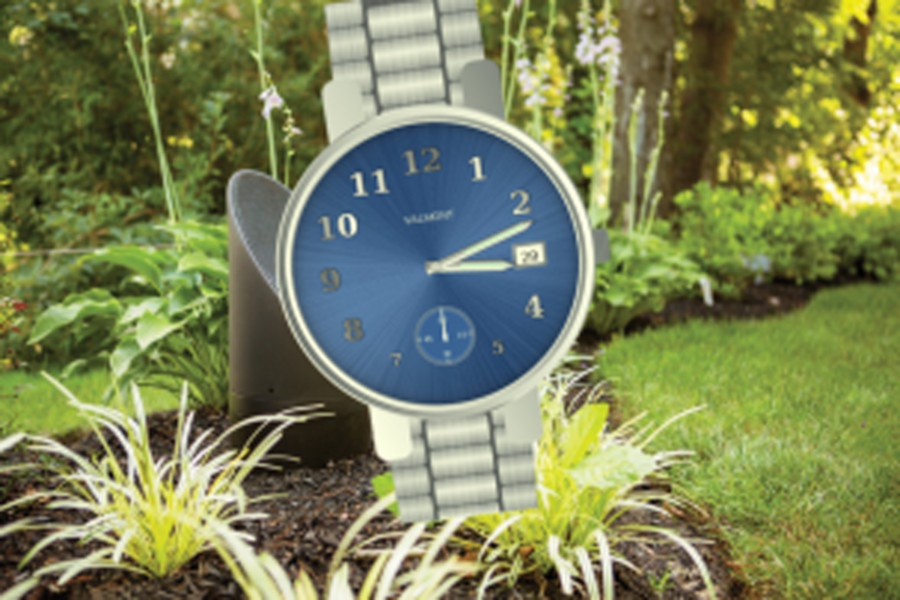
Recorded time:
{"hour": 3, "minute": 12}
